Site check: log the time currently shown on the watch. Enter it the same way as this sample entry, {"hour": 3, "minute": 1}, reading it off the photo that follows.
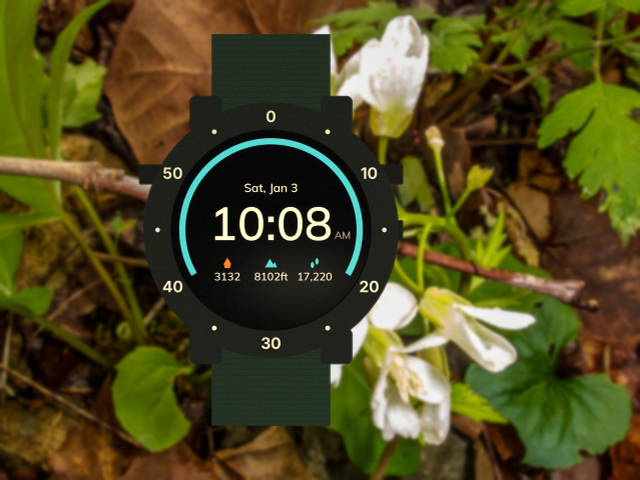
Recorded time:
{"hour": 10, "minute": 8}
